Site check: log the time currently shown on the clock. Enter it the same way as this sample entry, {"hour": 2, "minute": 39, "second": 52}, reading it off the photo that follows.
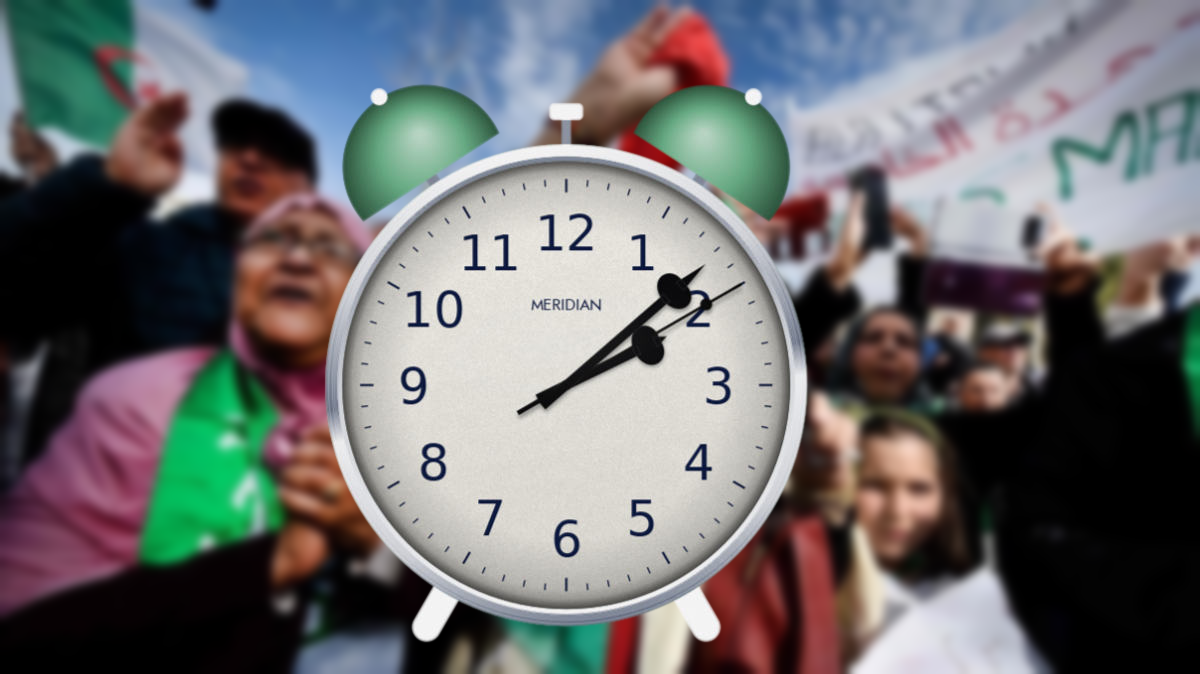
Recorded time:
{"hour": 2, "minute": 8, "second": 10}
